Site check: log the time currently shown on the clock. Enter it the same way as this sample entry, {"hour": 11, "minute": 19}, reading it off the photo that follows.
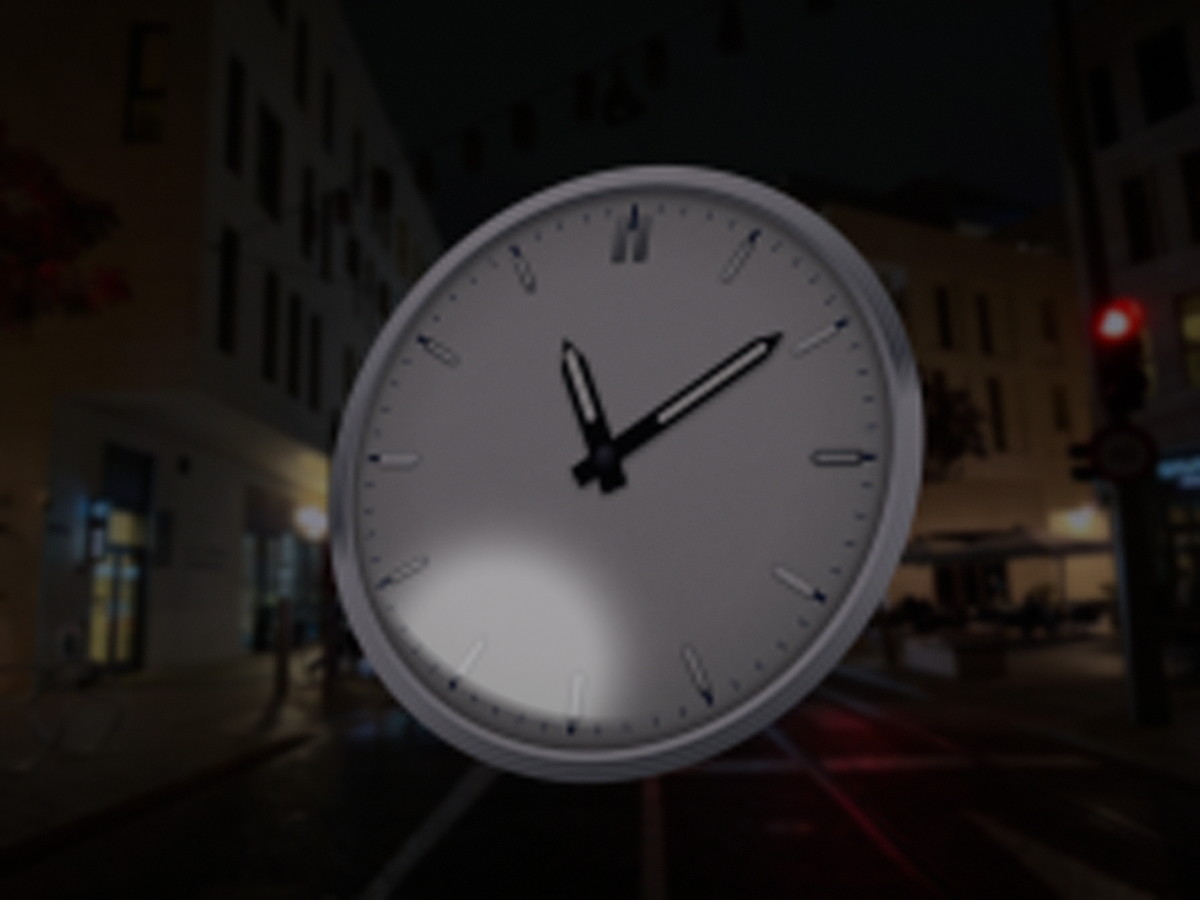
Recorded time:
{"hour": 11, "minute": 9}
